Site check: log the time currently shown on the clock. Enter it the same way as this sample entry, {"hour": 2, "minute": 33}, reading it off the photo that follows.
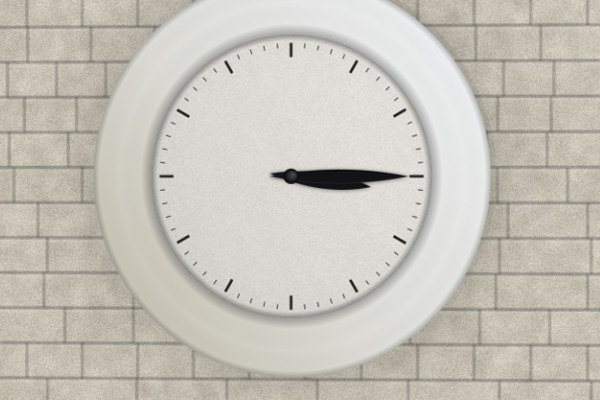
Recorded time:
{"hour": 3, "minute": 15}
